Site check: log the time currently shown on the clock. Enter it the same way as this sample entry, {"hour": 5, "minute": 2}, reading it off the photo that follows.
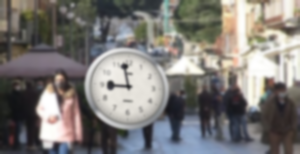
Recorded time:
{"hour": 8, "minute": 58}
